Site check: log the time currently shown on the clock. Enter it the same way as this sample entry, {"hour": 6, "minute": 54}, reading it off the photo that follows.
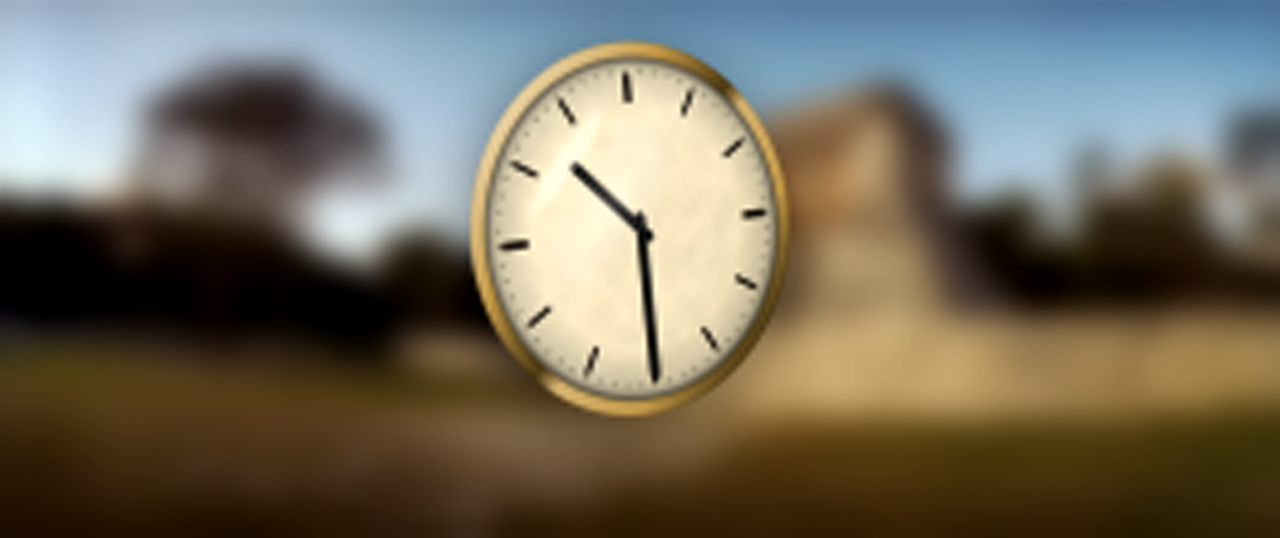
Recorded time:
{"hour": 10, "minute": 30}
